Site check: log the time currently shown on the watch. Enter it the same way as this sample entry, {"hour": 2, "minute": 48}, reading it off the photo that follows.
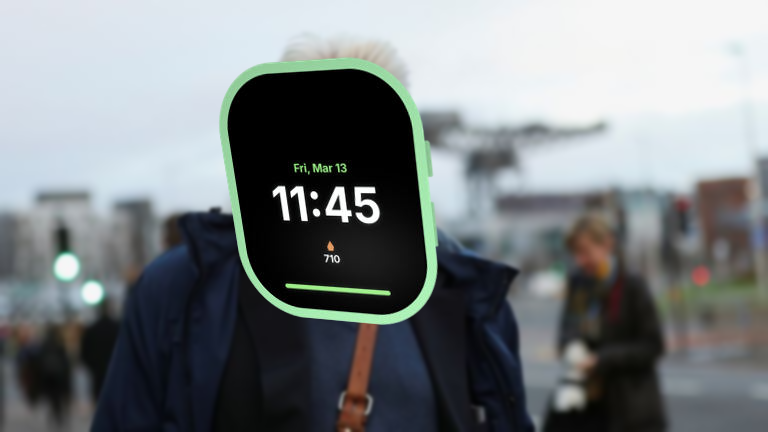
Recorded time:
{"hour": 11, "minute": 45}
